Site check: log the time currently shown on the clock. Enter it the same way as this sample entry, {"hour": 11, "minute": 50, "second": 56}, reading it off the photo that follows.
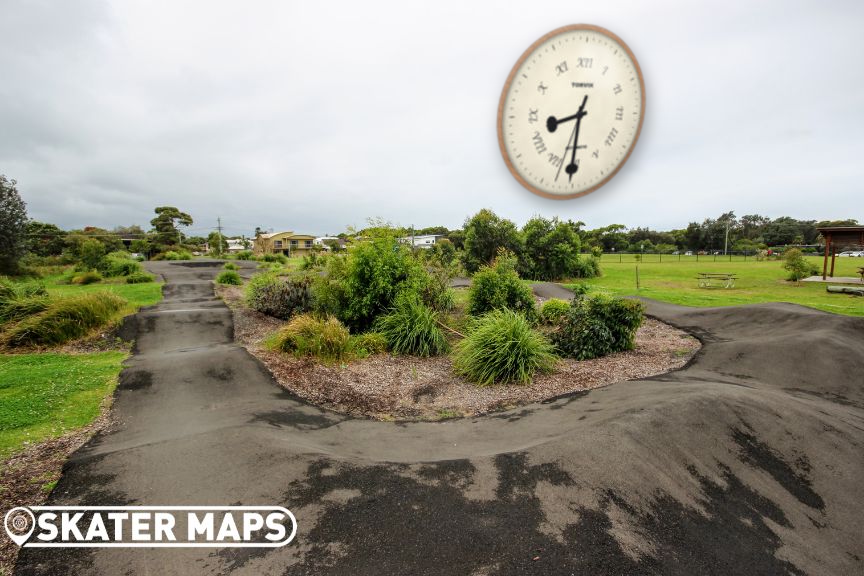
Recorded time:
{"hour": 8, "minute": 30, "second": 33}
